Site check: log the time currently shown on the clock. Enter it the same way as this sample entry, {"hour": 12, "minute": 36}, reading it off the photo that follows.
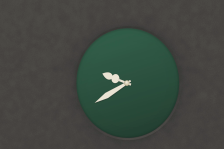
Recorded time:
{"hour": 9, "minute": 40}
